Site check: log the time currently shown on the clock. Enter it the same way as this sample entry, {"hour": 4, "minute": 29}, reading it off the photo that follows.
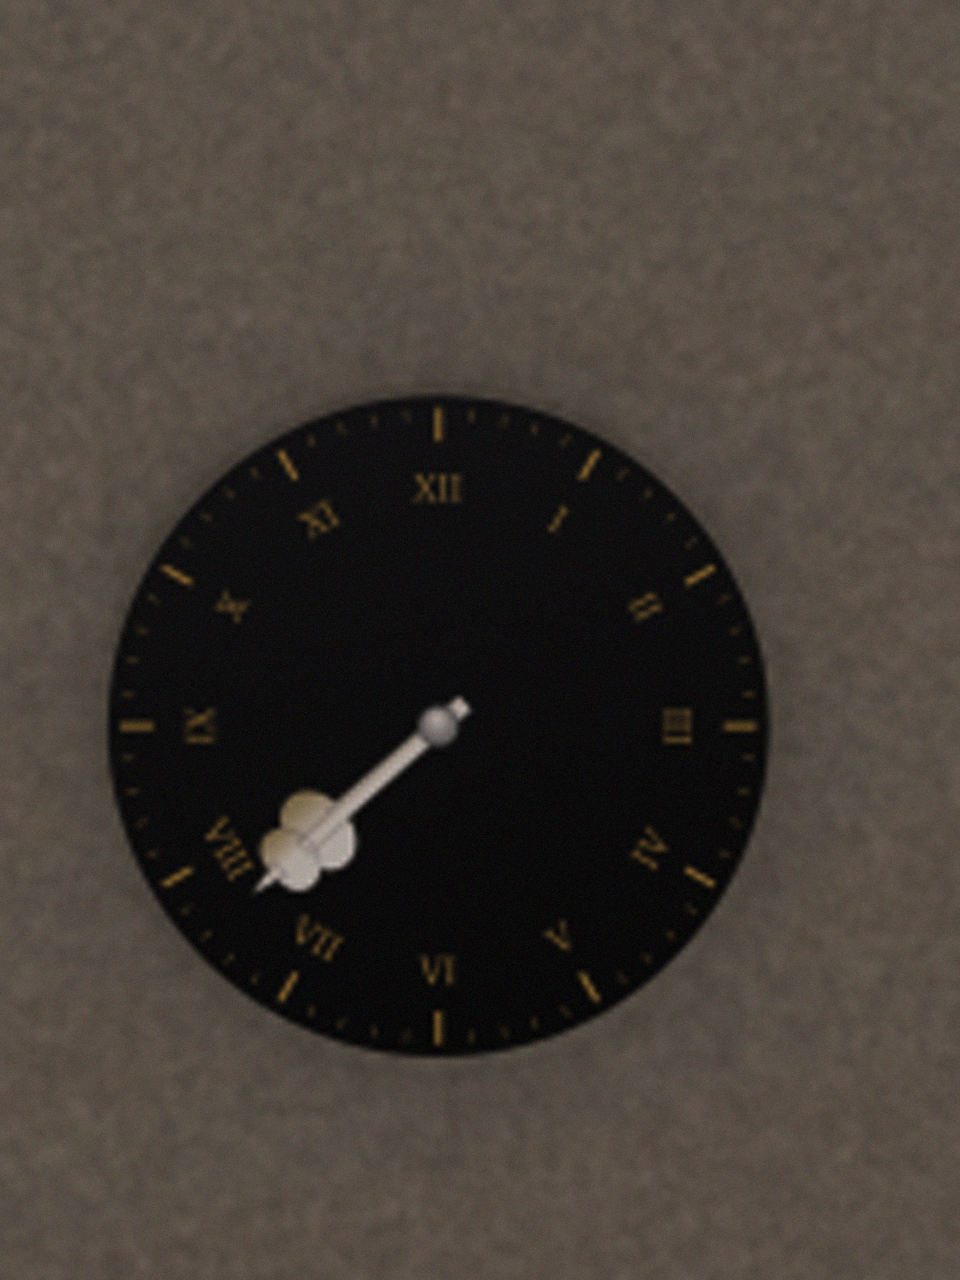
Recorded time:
{"hour": 7, "minute": 38}
